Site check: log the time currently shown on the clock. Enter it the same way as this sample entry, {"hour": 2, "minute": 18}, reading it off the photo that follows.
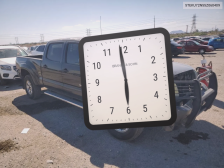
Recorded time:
{"hour": 5, "minute": 59}
